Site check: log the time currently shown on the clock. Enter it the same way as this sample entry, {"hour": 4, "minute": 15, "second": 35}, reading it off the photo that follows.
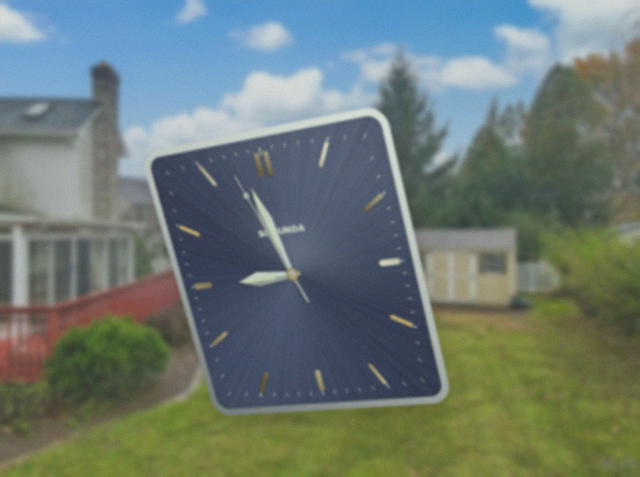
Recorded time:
{"hour": 8, "minute": 57, "second": 57}
